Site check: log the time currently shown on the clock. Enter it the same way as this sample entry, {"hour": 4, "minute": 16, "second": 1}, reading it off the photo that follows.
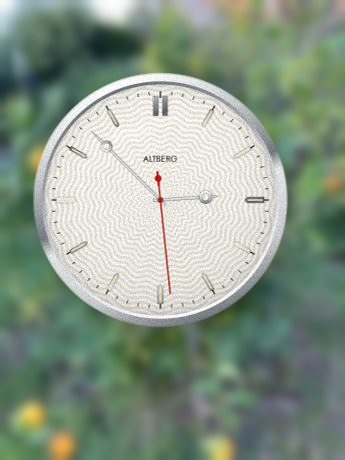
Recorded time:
{"hour": 2, "minute": 52, "second": 29}
